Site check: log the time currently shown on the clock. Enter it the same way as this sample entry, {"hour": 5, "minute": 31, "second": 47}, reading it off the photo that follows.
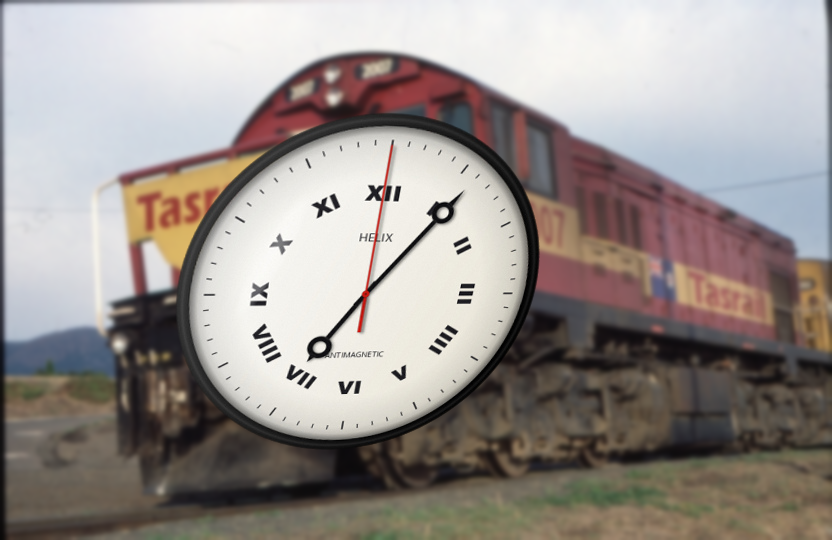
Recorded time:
{"hour": 7, "minute": 6, "second": 0}
